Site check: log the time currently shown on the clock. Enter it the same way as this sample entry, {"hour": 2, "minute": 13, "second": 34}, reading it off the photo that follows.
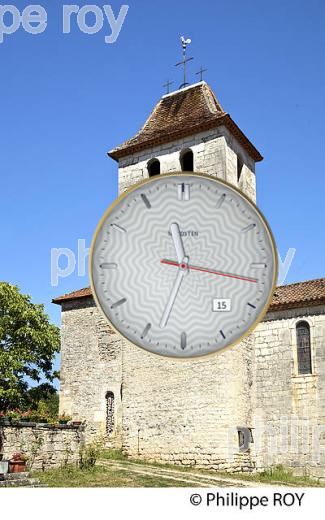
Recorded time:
{"hour": 11, "minute": 33, "second": 17}
